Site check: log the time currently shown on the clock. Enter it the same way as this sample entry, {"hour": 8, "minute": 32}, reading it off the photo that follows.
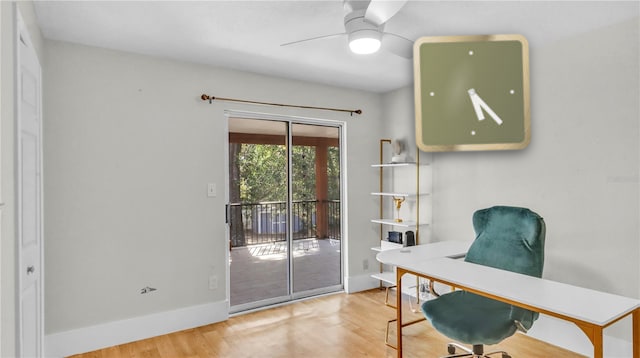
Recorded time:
{"hour": 5, "minute": 23}
